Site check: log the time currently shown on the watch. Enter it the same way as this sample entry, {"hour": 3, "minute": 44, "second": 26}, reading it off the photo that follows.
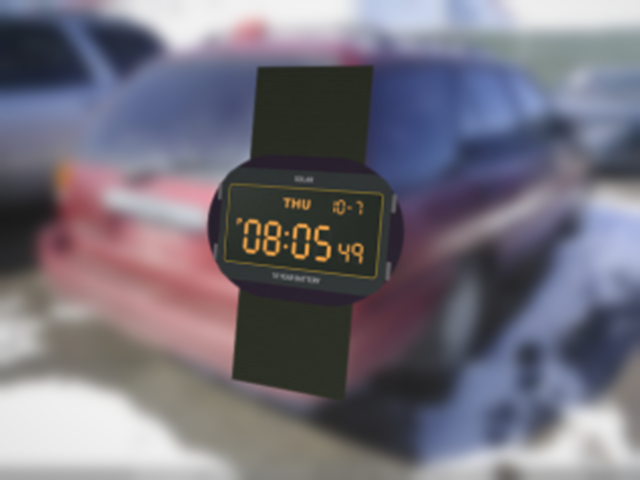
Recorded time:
{"hour": 8, "minute": 5, "second": 49}
